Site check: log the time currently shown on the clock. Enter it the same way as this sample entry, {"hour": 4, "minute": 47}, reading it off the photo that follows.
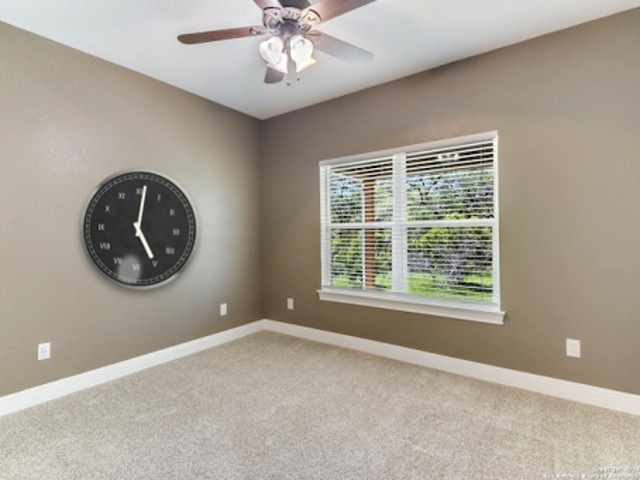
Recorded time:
{"hour": 5, "minute": 1}
